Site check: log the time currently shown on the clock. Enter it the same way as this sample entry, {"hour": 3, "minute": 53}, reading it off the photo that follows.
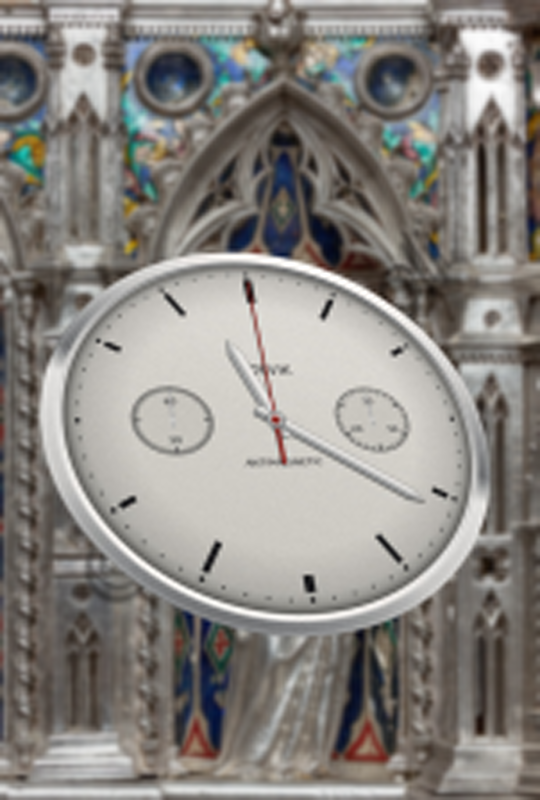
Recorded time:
{"hour": 11, "minute": 21}
